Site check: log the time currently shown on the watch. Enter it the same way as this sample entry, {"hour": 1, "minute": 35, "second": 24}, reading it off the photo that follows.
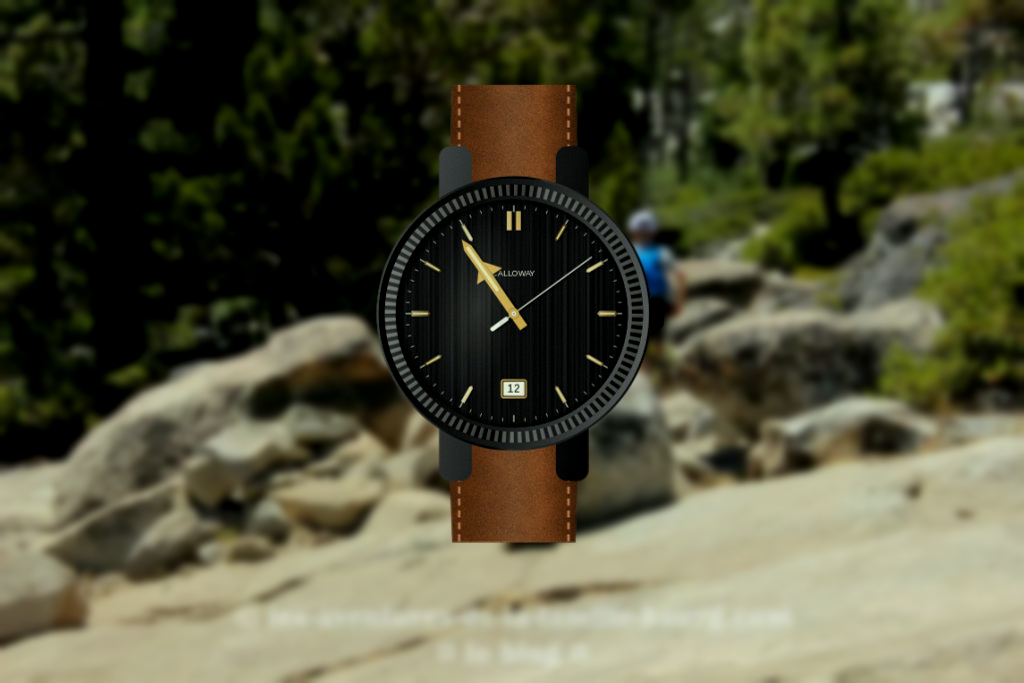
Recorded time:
{"hour": 10, "minute": 54, "second": 9}
